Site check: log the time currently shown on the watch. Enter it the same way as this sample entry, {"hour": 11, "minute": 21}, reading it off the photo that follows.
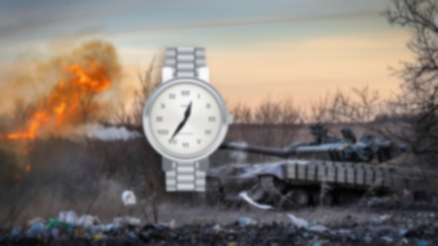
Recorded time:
{"hour": 12, "minute": 36}
